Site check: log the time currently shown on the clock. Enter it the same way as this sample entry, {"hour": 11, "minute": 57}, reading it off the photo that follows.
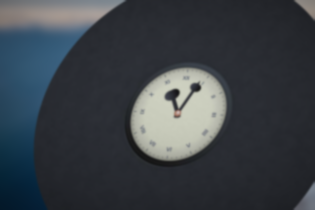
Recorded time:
{"hour": 11, "minute": 4}
